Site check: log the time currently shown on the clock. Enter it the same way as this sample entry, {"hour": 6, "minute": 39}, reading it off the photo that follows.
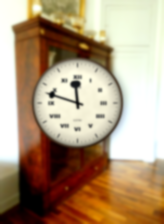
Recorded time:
{"hour": 11, "minute": 48}
